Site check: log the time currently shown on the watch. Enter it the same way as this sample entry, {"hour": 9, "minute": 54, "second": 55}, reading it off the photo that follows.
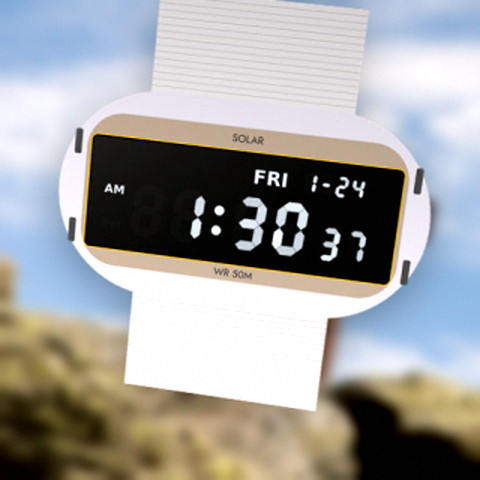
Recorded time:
{"hour": 1, "minute": 30, "second": 37}
